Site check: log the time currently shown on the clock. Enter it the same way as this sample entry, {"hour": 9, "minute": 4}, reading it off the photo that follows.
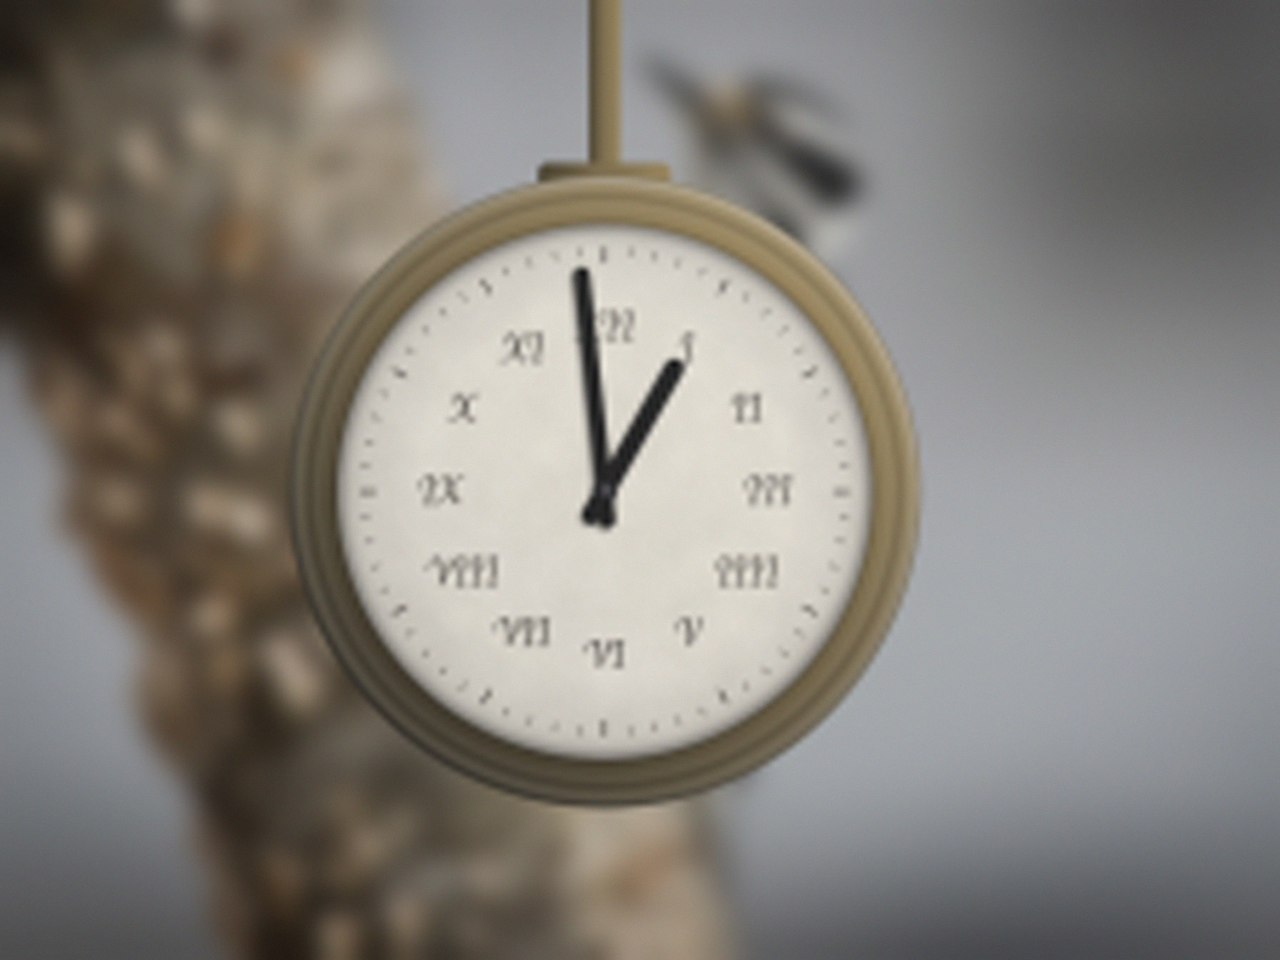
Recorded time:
{"hour": 12, "minute": 59}
